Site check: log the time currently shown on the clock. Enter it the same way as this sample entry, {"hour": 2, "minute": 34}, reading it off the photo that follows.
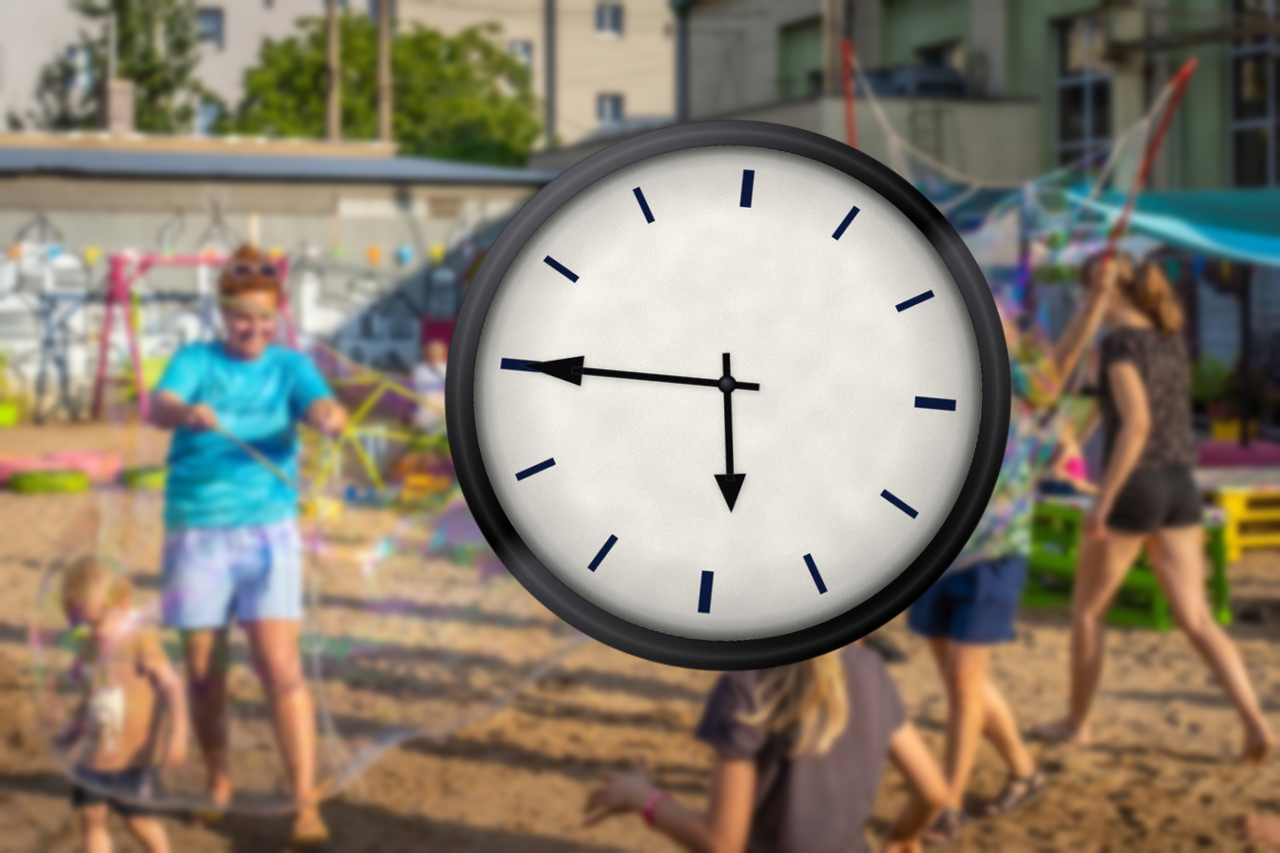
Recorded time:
{"hour": 5, "minute": 45}
